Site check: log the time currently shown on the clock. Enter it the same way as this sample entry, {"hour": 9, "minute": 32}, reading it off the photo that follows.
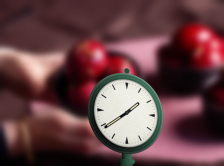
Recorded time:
{"hour": 1, "minute": 39}
